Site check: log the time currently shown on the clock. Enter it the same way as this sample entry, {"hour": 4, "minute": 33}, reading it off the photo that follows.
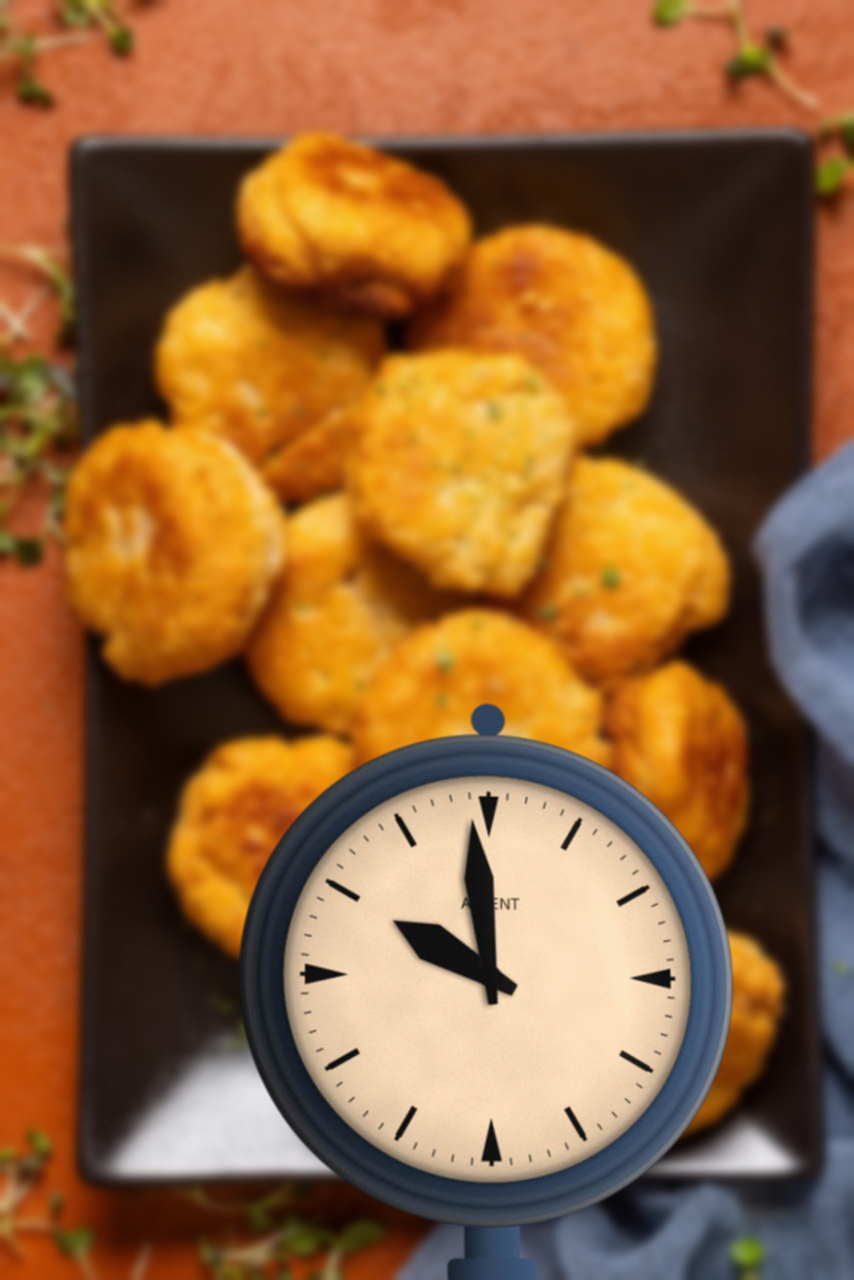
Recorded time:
{"hour": 9, "minute": 59}
